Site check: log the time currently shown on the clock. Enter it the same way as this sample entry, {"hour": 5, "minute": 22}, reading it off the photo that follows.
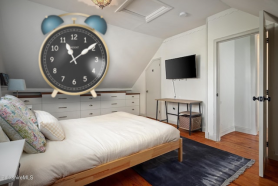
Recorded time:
{"hour": 11, "minute": 9}
